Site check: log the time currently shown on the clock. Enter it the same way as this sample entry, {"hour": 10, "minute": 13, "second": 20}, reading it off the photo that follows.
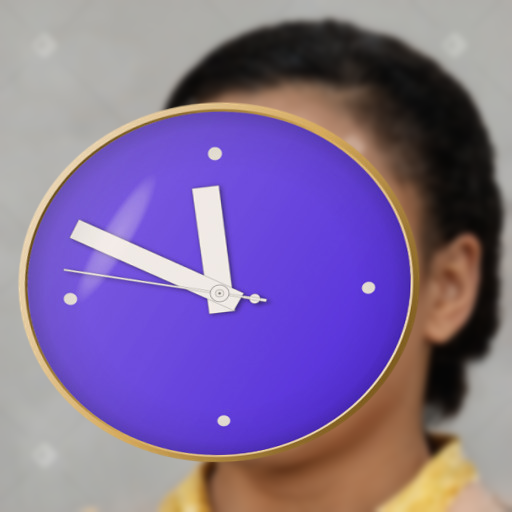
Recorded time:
{"hour": 11, "minute": 49, "second": 47}
